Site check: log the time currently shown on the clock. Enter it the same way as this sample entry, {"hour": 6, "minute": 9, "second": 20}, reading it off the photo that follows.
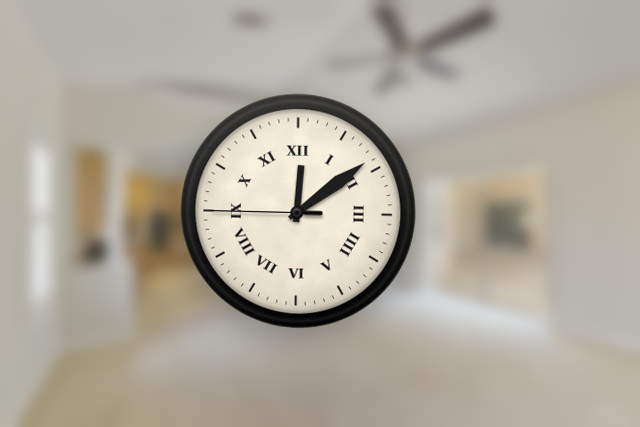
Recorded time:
{"hour": 12, "minute": 8, "second": 45}
